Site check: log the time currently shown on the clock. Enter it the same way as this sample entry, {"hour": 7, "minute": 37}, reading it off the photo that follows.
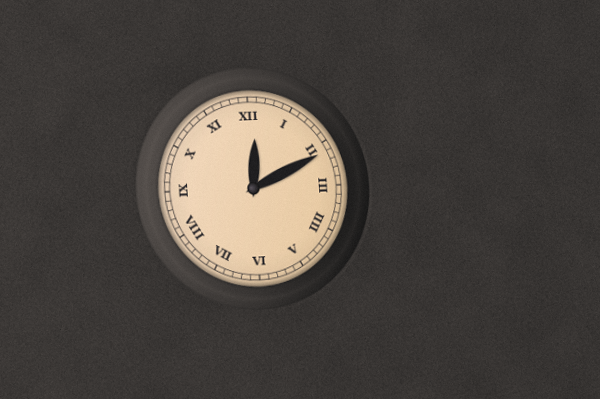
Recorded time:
{"hour": 12, "minute": 11}
